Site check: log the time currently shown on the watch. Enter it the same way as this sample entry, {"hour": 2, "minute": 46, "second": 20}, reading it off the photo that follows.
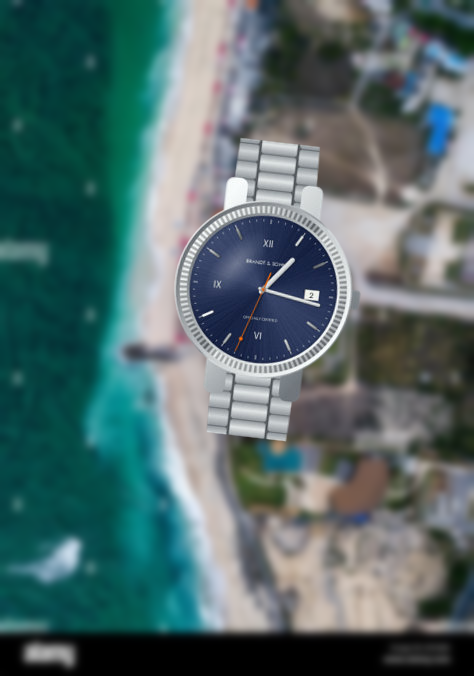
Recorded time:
{"hour": 1, "minute": 16, "second": 33}
